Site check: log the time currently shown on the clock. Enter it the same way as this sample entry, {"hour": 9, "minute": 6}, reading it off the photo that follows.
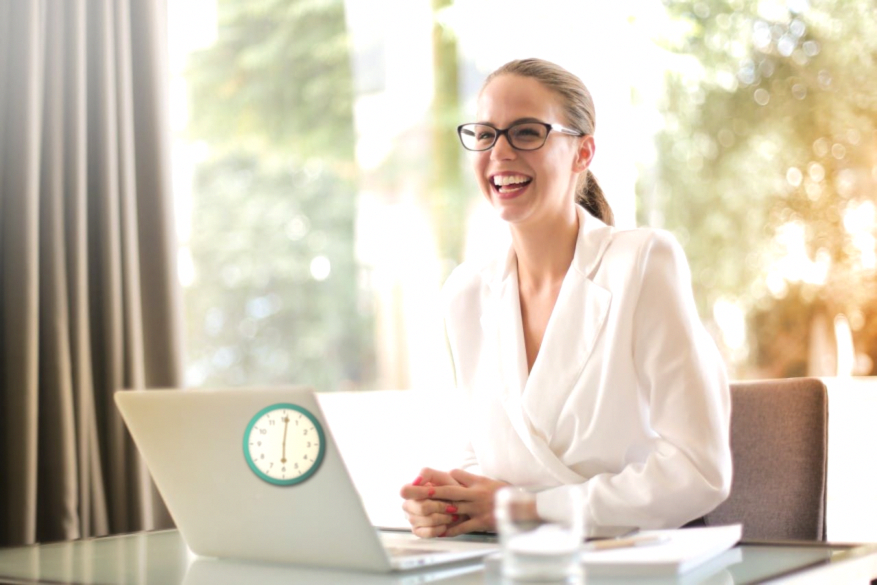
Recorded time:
{"hour": 6, "minute": 1}
